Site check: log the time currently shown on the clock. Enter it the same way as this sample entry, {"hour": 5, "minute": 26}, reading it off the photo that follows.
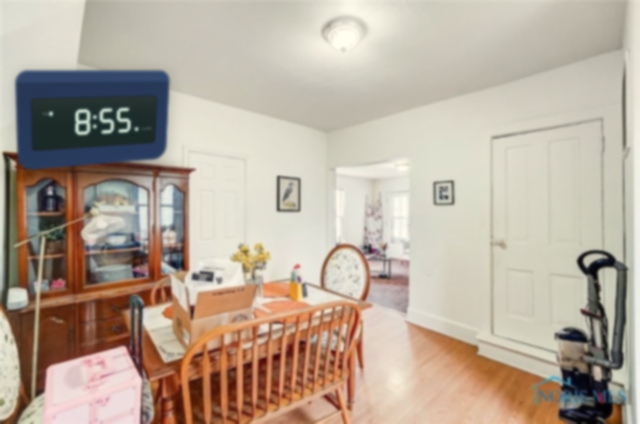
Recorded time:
{"hour": 8, "minute": 55}
